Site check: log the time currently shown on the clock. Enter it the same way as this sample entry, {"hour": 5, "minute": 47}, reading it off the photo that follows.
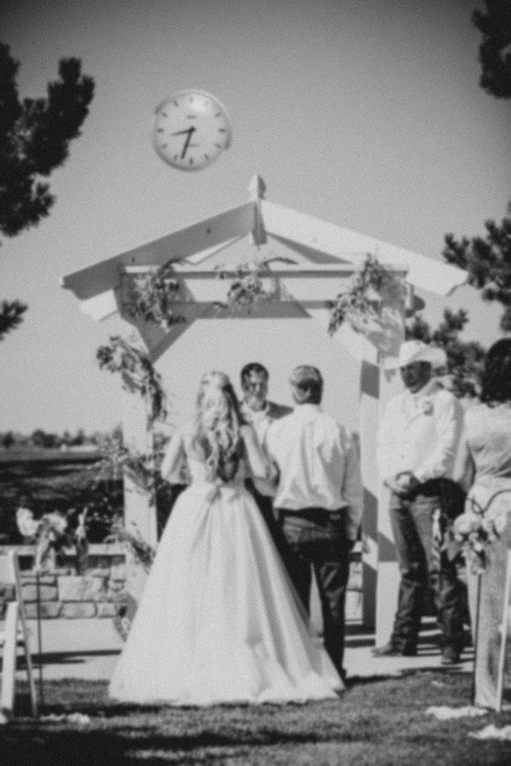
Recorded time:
{"hour": 8, "minute": 33}
